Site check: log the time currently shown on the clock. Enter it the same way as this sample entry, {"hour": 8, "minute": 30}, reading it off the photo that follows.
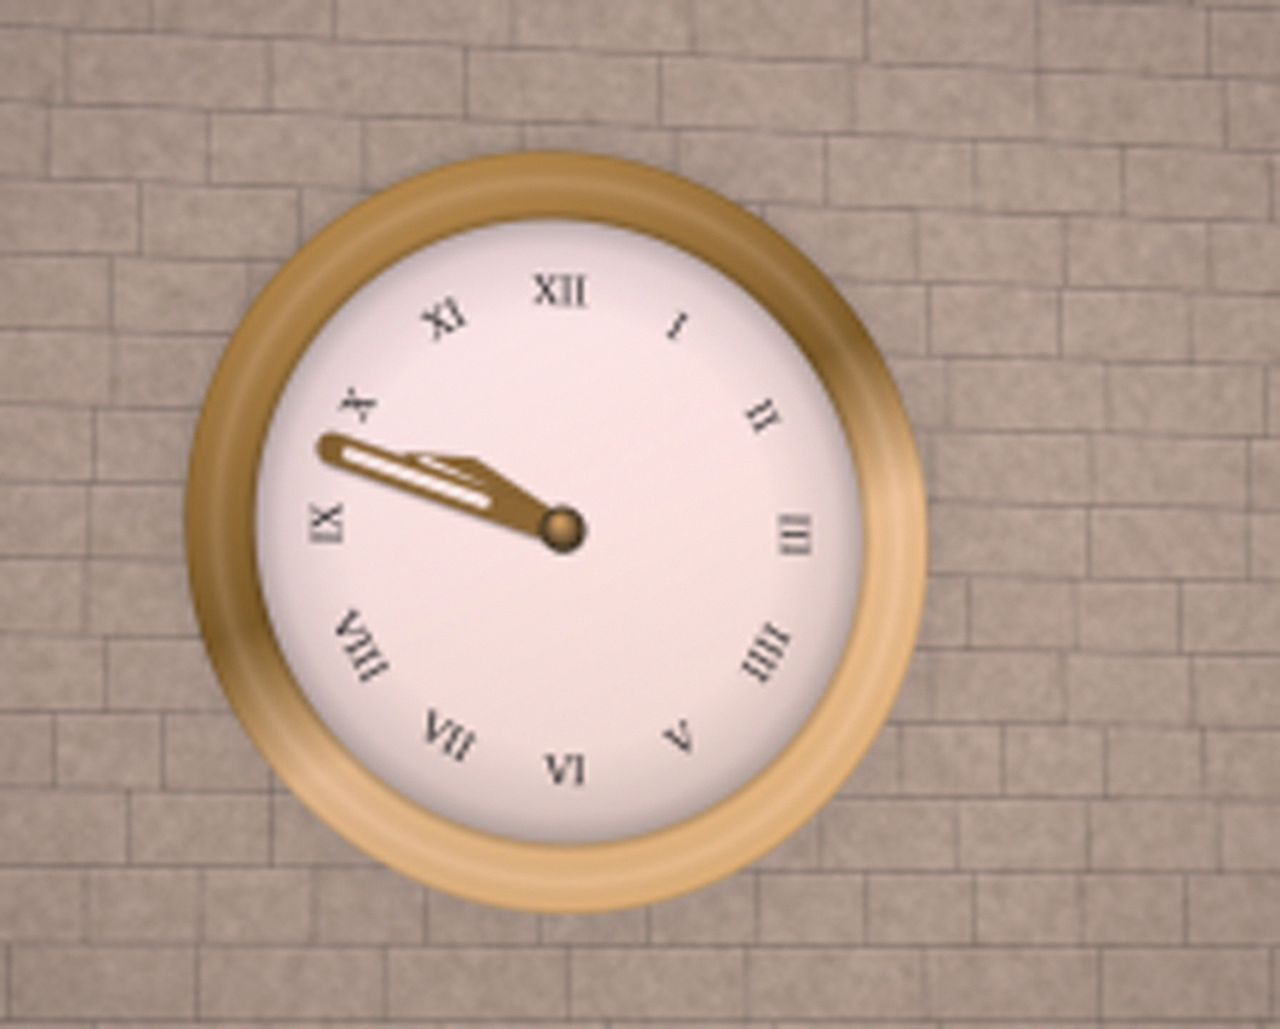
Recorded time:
{"hour": 9, "minute": 48}
